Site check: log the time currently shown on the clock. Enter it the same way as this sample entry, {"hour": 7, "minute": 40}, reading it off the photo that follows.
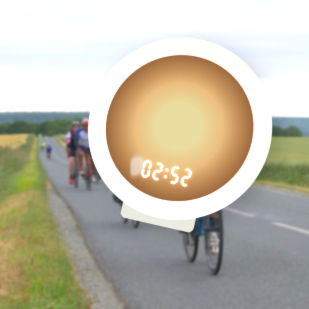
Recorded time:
{"hour": 2, "minute": 52}
